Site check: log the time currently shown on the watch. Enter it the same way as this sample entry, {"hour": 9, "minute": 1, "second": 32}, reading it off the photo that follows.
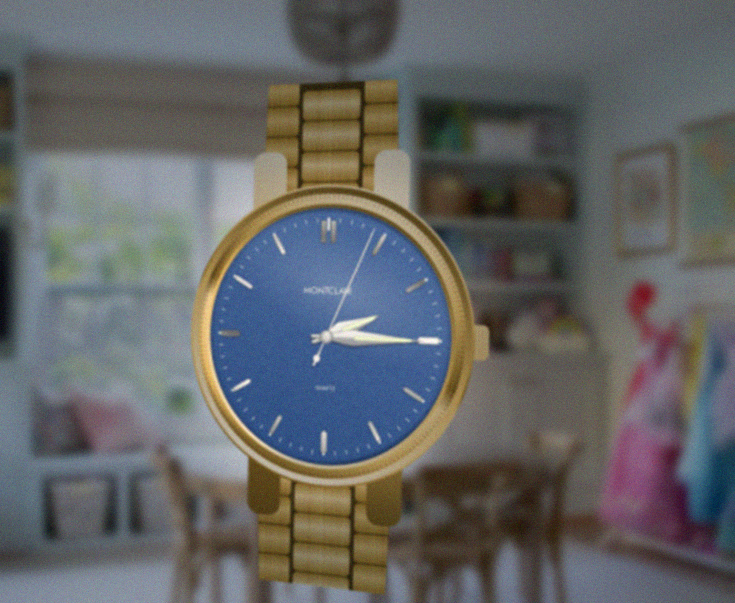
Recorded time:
{"hour": 2, "minute": 15, "second": 4}
